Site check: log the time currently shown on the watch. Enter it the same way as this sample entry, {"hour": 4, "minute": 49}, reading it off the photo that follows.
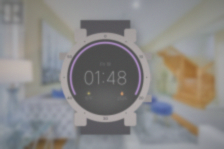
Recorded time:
{"hour": 1, "minute": 48}
